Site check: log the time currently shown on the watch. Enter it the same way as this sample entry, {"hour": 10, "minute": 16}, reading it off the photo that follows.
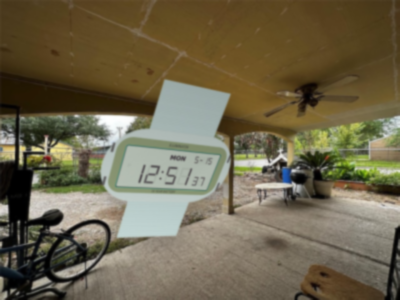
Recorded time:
{"hour": 12, "minute": 51}
